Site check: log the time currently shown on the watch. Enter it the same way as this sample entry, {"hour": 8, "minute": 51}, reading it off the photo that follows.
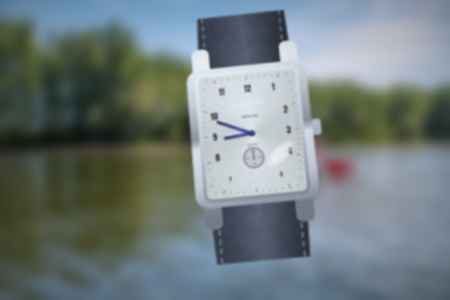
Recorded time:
{"hour": 8, "minute": 49}
